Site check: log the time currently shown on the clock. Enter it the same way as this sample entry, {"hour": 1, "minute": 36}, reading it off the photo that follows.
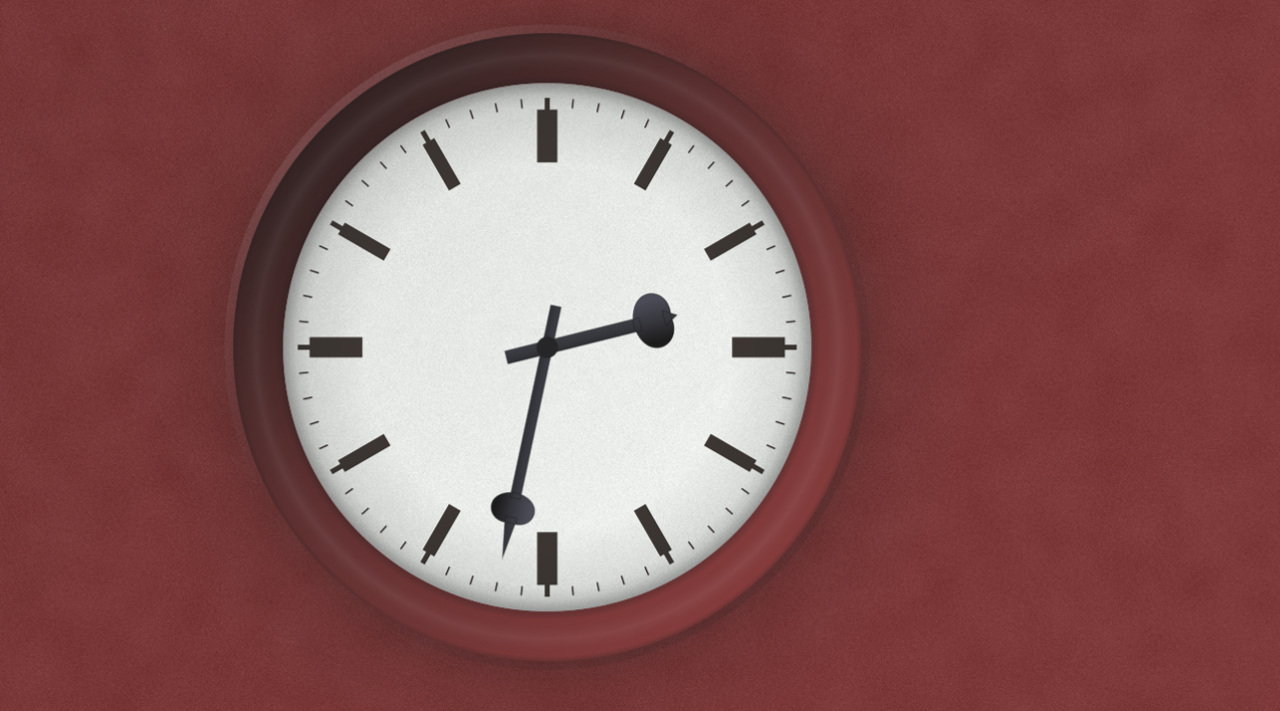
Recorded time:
{"hour": 2, "minute": 32}
